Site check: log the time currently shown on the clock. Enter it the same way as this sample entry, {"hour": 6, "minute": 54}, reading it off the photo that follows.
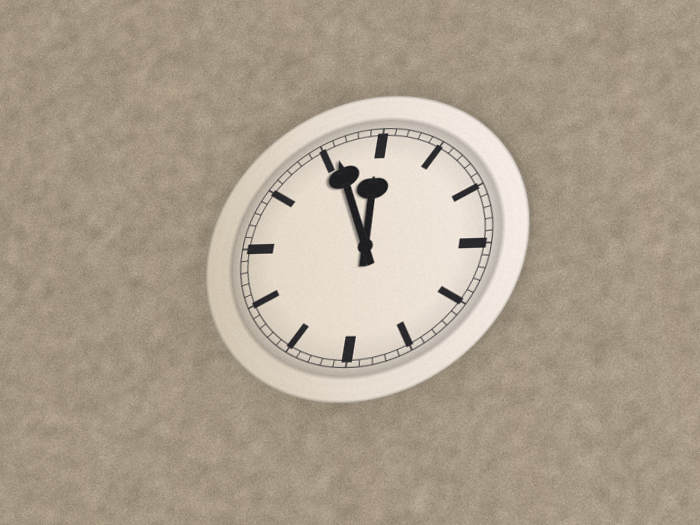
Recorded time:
{"hour": 11, "minute": 56}
